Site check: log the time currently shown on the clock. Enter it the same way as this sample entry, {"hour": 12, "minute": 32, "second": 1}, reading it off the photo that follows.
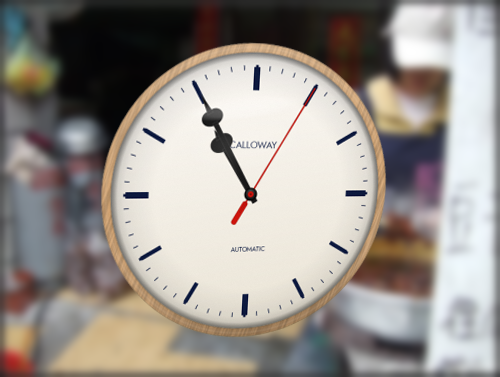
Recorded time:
{"hour": 10, "minute": 55, "second": 5}
